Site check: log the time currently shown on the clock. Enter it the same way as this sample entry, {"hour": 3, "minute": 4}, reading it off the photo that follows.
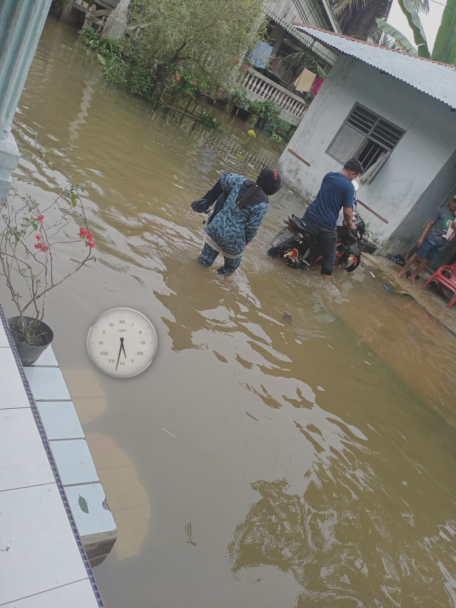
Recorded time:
{"hour": 5, "minute": 32}
